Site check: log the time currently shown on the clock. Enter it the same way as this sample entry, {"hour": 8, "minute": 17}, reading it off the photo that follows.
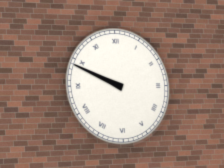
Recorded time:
{"hour": 9, "minute": 49}
